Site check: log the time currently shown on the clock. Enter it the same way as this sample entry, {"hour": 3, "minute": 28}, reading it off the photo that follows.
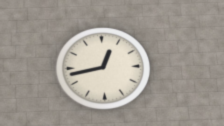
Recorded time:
{"hour": 12, "minute": 43}
